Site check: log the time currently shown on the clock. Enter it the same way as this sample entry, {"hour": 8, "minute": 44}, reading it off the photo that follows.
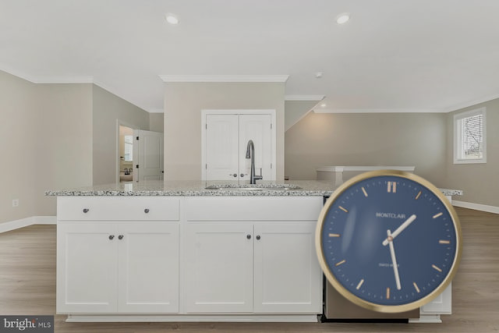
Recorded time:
{"hour": 1, "minute": 28}
